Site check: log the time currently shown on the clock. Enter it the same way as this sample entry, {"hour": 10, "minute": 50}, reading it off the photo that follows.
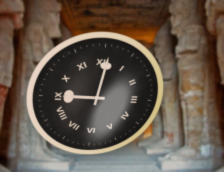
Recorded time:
{"hour": 9, "minute": 1}
